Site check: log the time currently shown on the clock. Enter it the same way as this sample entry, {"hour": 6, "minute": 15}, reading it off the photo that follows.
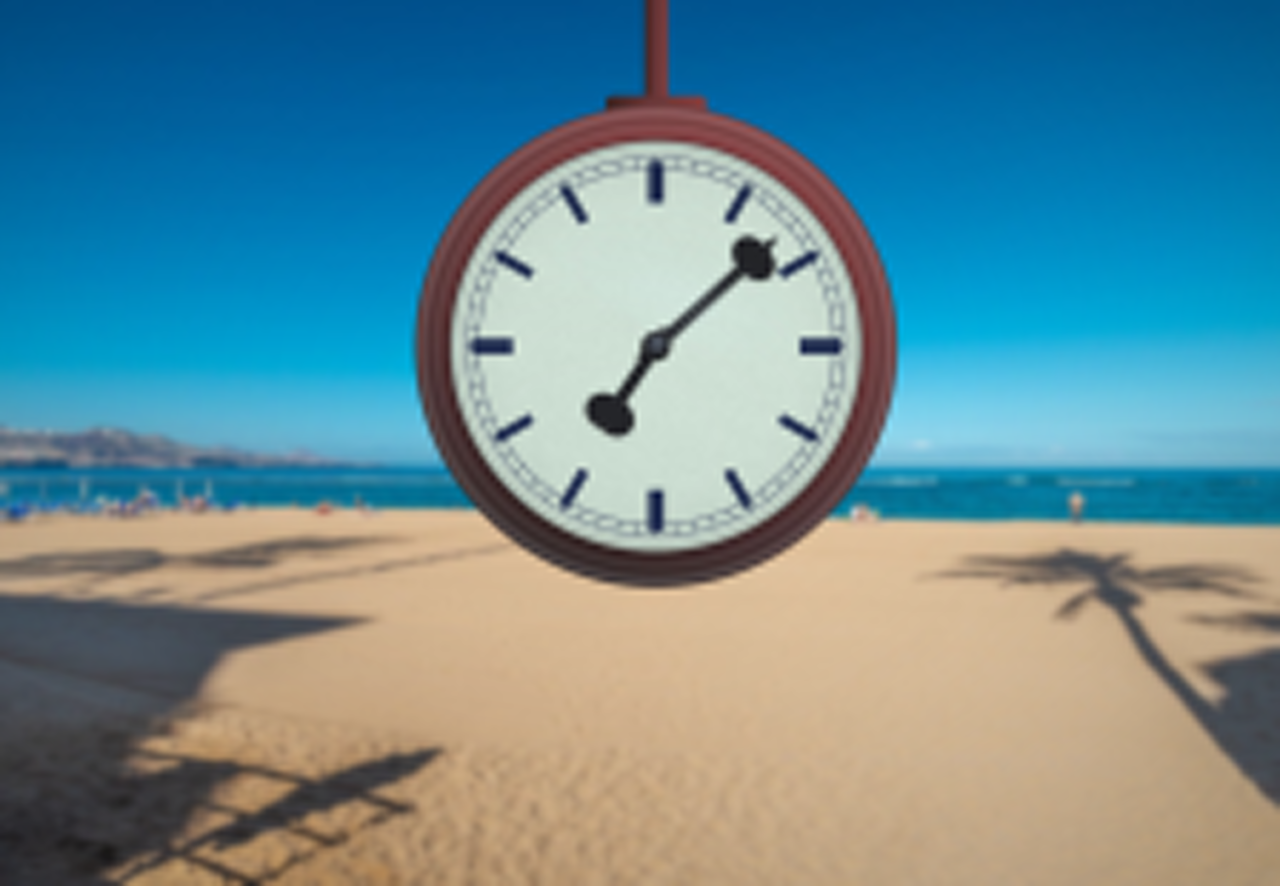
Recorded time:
{"hour": 7, "minute": 8}
